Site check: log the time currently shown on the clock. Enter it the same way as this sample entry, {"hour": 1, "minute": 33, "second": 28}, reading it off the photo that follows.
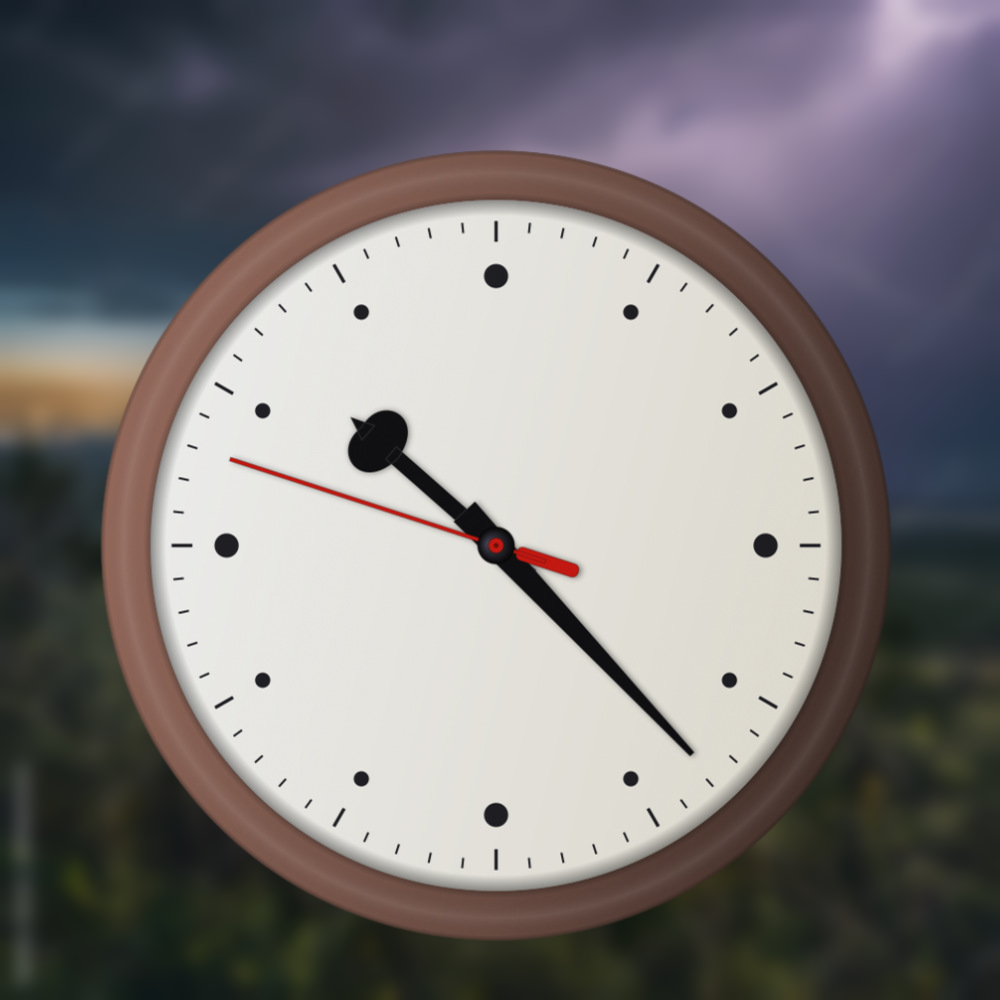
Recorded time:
{"hour": 10, "minute": 22, "second": 48}
